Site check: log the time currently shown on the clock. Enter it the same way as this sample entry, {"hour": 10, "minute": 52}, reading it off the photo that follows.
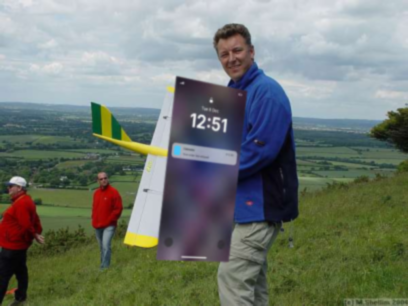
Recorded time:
{"hour": 12, "minute": 51}
